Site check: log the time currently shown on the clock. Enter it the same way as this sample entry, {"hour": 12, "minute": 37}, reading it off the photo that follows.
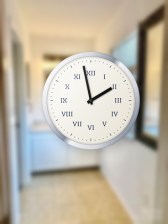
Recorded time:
{"hour": 1, "minute": 58}
